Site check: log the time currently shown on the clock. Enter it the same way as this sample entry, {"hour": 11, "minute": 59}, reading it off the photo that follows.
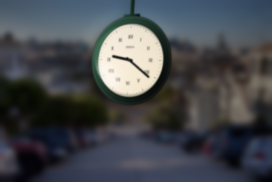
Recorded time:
{"hour": 9, "minute": 21}
